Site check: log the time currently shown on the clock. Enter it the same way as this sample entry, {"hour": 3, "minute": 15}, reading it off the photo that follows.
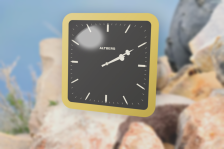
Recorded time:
{"hour": 2, "minute": 10}
